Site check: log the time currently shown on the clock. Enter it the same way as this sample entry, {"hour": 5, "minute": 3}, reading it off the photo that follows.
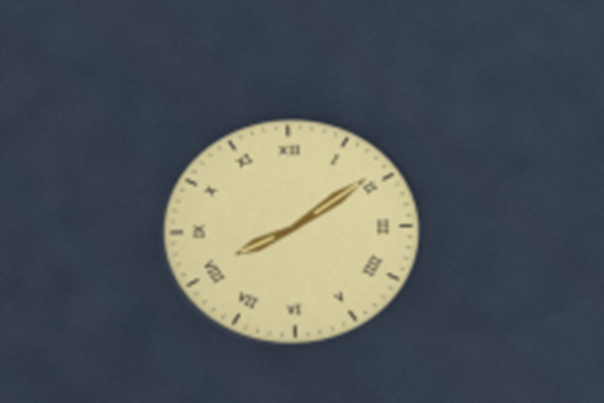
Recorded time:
{"hour": 8, "minute": 9}
